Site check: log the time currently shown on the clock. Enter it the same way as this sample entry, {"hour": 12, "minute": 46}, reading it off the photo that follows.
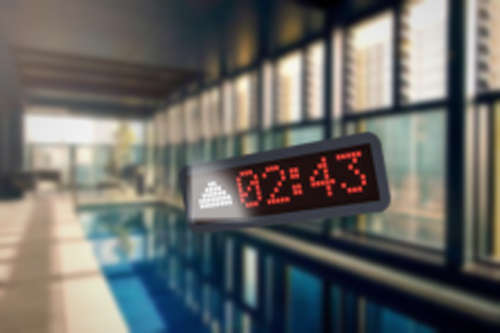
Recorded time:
{"hour": 2, "minute": 43}
